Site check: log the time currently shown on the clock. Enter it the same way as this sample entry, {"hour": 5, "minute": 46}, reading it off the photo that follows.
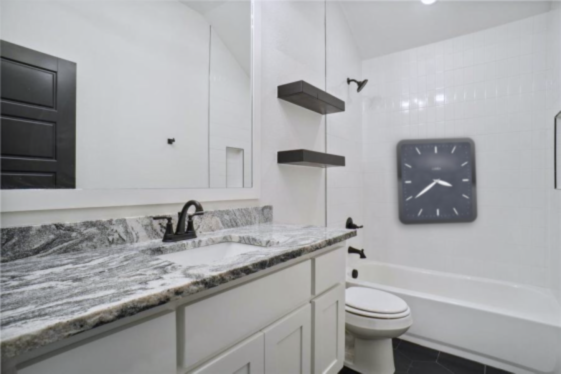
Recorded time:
{"hour": 3, "minute": 39}
